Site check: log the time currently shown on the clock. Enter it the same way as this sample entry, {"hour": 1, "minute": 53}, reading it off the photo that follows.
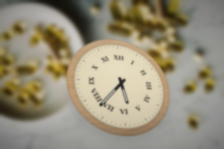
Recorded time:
{"hour": 5, "minute": 37}
